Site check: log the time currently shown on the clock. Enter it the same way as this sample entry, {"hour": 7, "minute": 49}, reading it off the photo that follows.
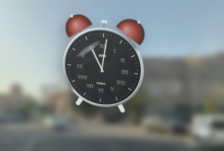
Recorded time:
{"hour": 11, "minute": 1}
